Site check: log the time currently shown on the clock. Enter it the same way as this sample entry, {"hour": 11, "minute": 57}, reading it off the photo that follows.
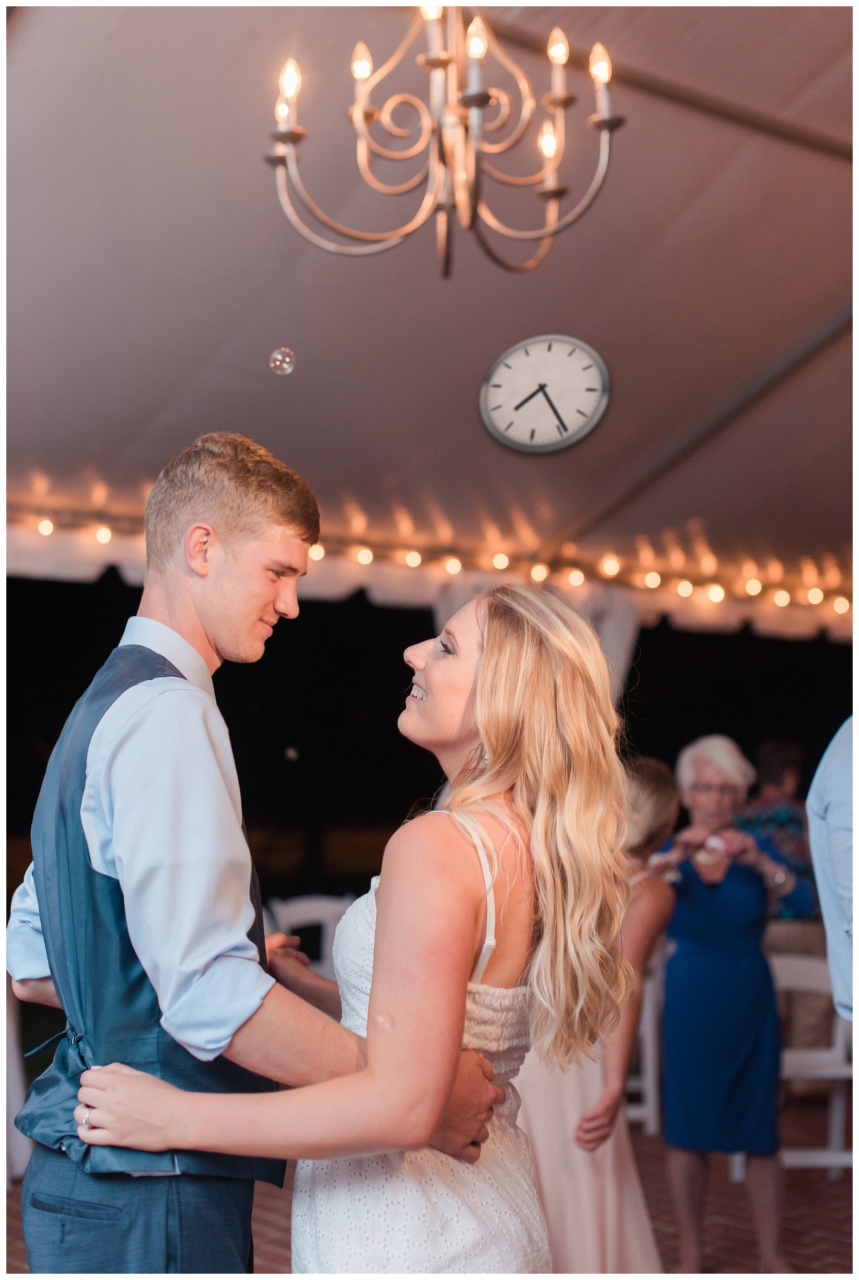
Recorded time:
{"hour": 7, "minute": 24}
